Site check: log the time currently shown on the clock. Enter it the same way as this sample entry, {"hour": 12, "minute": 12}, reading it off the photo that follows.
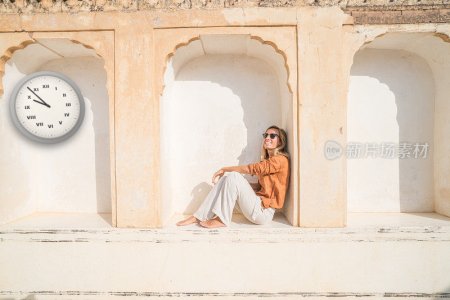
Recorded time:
{"hour": 9, "minute": 53}
